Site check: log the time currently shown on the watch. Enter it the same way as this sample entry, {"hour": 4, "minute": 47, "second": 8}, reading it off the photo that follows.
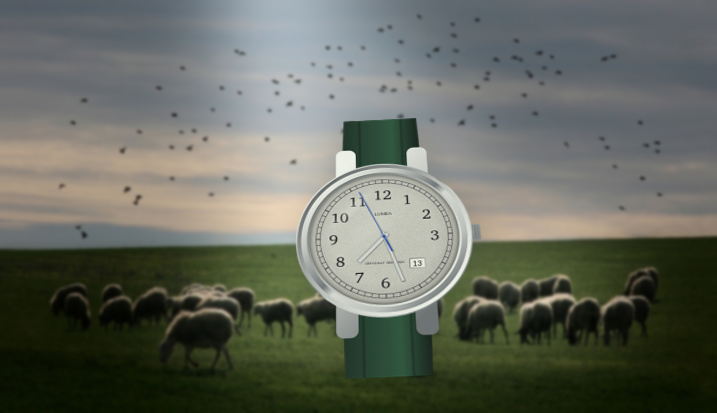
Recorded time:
{"hour": 7, "minute": 26, "second": 56}
